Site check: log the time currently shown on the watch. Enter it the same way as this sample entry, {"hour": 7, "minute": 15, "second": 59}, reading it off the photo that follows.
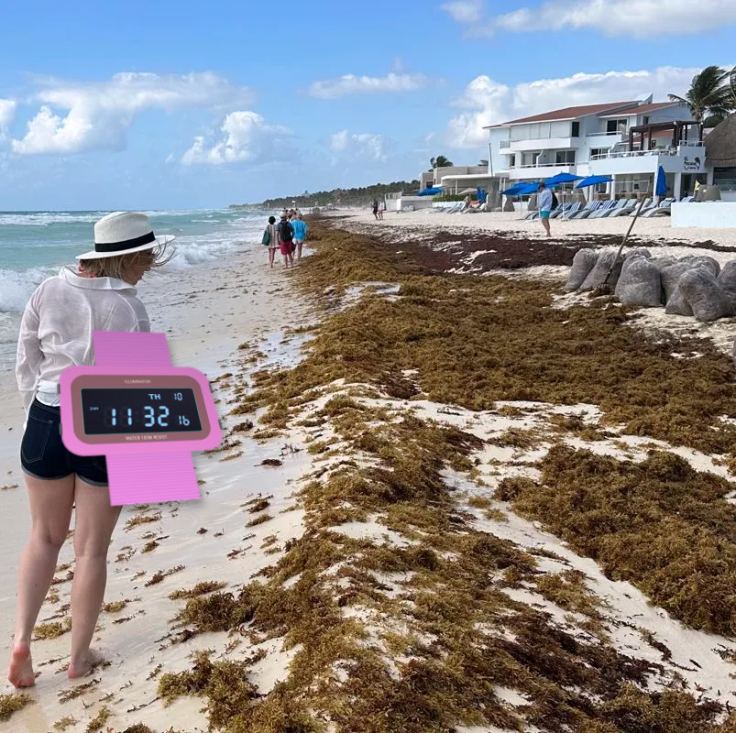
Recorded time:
{"hour": 11, "minute": 32, "second": 16}
